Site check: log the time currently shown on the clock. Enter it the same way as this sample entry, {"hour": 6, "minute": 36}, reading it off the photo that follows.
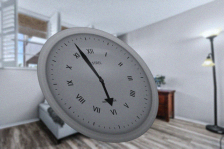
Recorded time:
{"hour": 5, "minute": 57}
